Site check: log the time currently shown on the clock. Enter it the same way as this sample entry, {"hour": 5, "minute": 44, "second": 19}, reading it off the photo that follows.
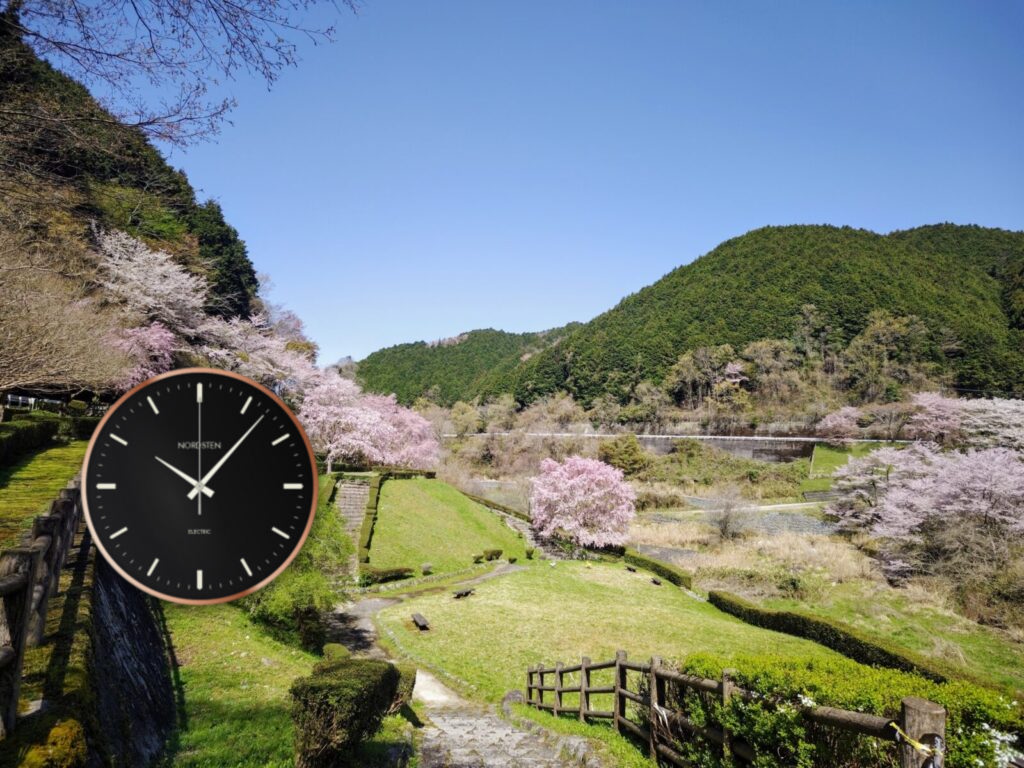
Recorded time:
{"hour": 10, "minute": 7, "second": 0}
